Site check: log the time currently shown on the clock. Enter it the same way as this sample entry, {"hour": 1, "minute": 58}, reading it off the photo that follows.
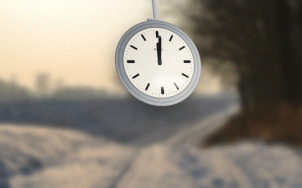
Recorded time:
{"hour": 12, "minute": 1}
